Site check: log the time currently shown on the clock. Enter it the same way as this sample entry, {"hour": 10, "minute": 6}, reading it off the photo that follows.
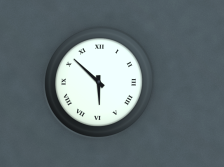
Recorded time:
{"hour": 5, "minute": 52}
